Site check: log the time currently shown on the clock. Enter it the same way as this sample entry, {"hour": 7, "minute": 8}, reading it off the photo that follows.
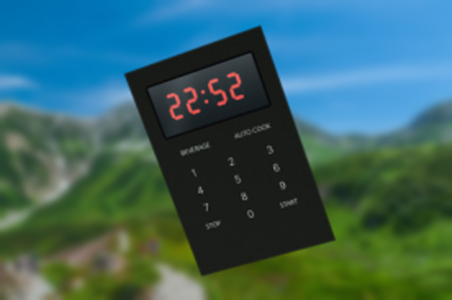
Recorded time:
{"hour": 22, "minute": 52}
